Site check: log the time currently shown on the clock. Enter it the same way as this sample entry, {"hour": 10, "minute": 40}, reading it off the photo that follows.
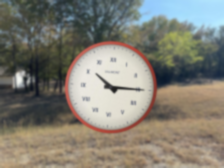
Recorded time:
{"hour": 10, "minute": 15}
